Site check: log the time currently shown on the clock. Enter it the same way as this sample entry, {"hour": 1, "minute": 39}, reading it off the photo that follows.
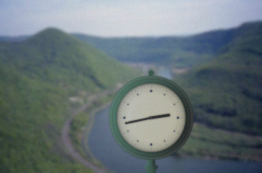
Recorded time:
{"hour": 2, "minute": 43}
